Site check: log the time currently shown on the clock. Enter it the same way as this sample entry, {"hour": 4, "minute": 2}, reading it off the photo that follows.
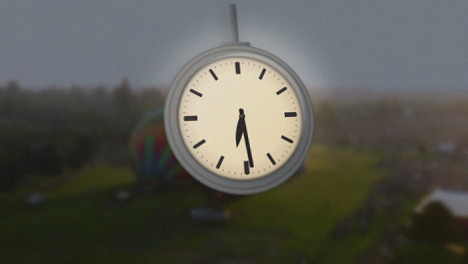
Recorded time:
{"hour": 6, "minute": 29}
